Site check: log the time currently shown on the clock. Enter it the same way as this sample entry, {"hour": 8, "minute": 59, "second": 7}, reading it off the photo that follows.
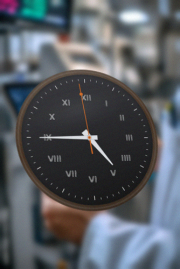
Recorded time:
{"hour": 4, "minute": 44, "second": 59}
